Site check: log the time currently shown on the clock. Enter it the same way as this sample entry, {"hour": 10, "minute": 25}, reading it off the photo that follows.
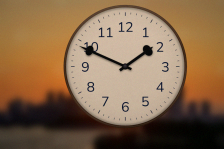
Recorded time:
{"hour": 1, "minute": 49}
